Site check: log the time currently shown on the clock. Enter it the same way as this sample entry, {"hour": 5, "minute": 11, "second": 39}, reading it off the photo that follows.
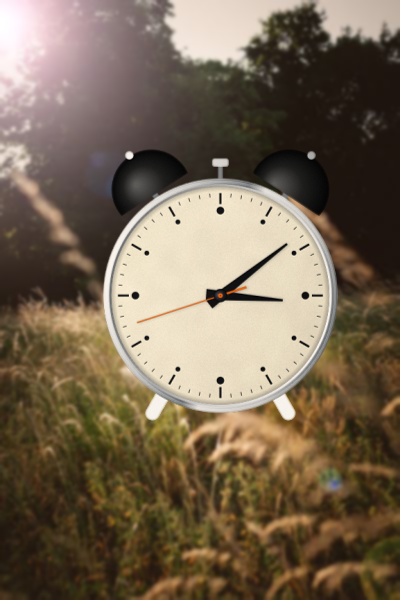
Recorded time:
{"hour": 3, "minute": 8, "second": 42}
